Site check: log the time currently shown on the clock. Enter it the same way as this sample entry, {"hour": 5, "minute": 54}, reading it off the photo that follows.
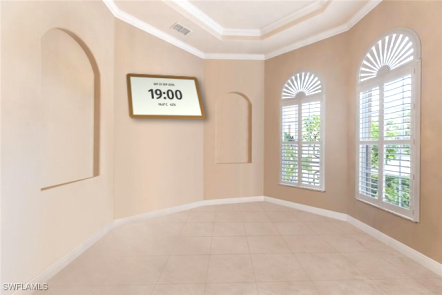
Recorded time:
{"hour": 19, "minute": 0}
